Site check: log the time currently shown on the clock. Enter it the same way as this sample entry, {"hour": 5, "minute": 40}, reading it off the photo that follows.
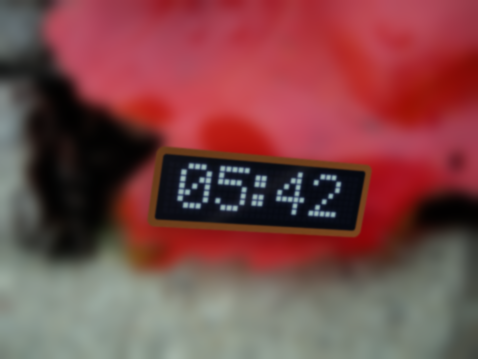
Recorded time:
{"hour": 5, "minute": 42}
